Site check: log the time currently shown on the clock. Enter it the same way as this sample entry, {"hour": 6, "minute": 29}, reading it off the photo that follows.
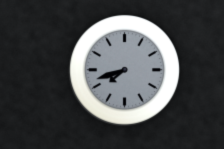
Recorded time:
{"hour": 7, "minute": 42}
